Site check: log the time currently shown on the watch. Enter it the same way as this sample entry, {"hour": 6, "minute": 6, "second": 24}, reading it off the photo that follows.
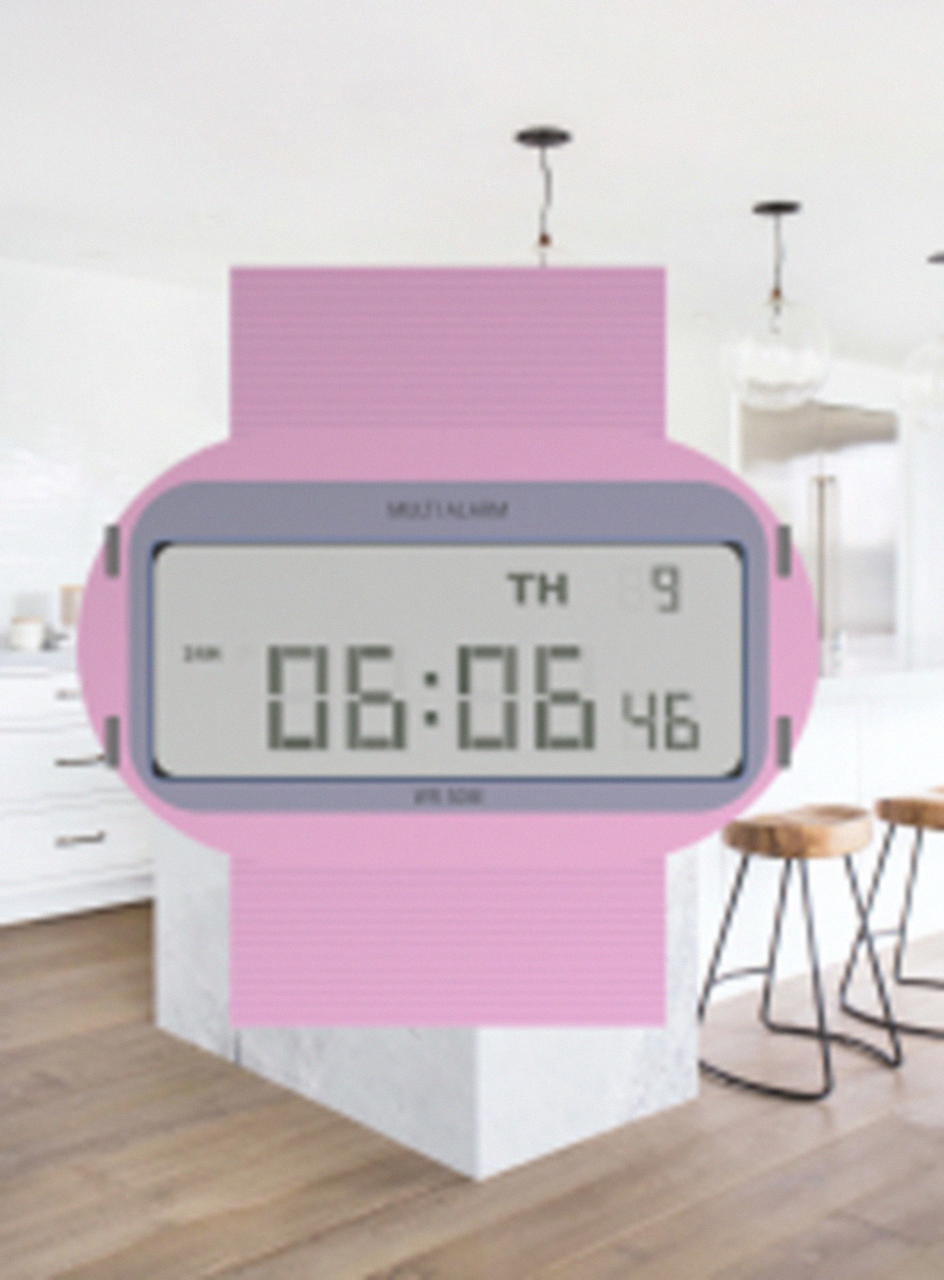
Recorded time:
{"hour": 6, "minute": 6, "second": 46}
